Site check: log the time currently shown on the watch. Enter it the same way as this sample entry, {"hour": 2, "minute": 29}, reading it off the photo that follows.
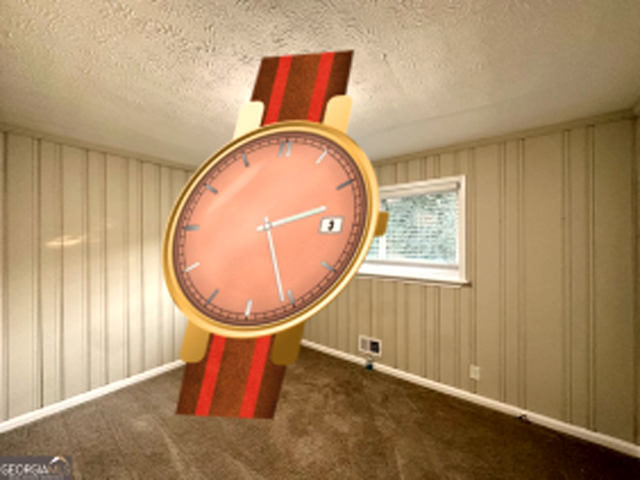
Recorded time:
{"hour": 2, "minute": 26}
